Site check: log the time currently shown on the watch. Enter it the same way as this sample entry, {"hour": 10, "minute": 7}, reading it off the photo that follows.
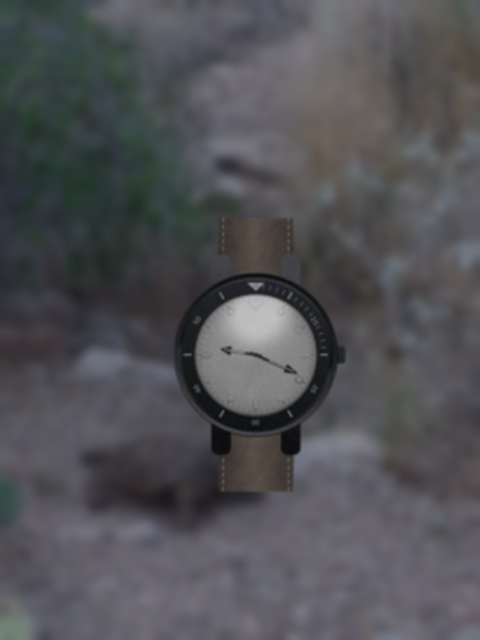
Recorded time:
{"hour": 9, "minute": 19}
